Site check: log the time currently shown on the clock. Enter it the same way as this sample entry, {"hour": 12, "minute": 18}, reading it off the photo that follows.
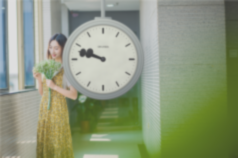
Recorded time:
{"hour": 9, "minute": 48}
